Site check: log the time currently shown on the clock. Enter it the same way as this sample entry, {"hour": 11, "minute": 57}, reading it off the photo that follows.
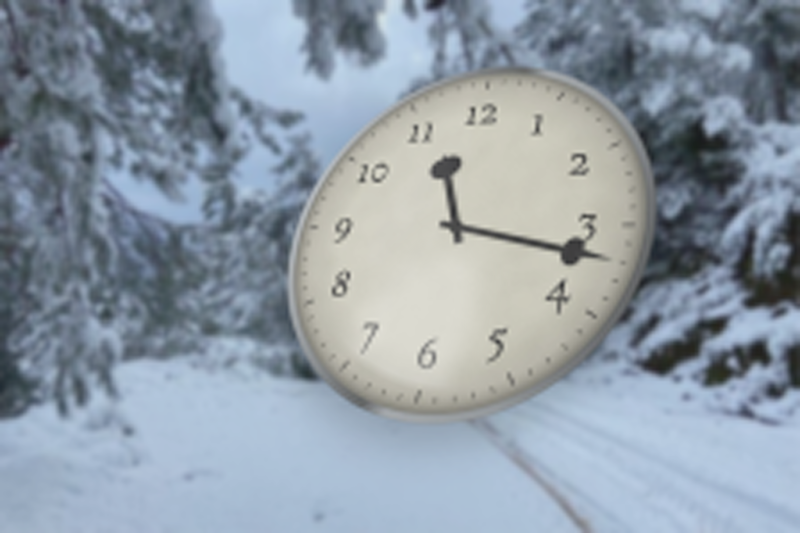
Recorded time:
{"hour": 11, "minute": 17}
